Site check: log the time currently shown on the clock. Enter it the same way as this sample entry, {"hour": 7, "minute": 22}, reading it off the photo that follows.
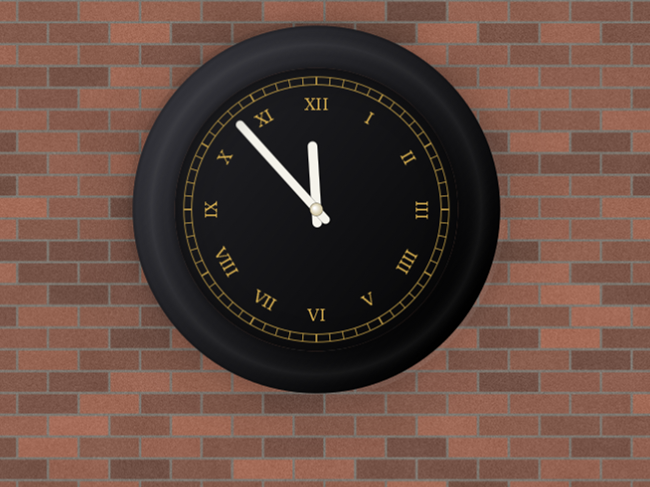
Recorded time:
{"hour": 11, "minute": 53}
